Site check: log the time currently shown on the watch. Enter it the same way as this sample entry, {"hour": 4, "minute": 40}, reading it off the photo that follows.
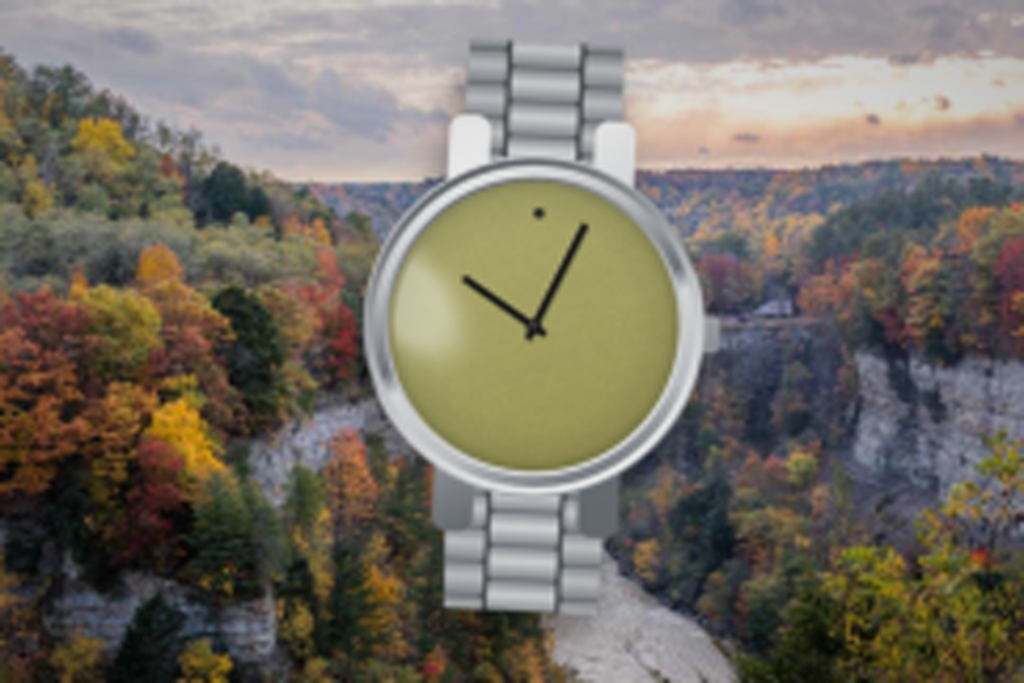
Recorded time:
{"hour": 10, "minute": 4}
